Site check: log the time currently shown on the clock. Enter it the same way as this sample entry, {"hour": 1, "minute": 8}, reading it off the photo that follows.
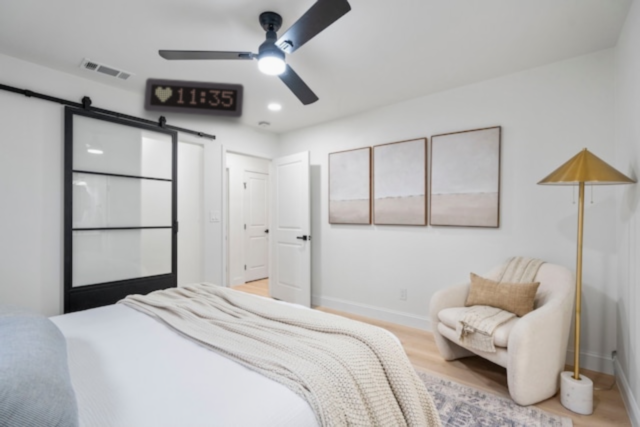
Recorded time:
{"hour": 11, "minute": 35}
